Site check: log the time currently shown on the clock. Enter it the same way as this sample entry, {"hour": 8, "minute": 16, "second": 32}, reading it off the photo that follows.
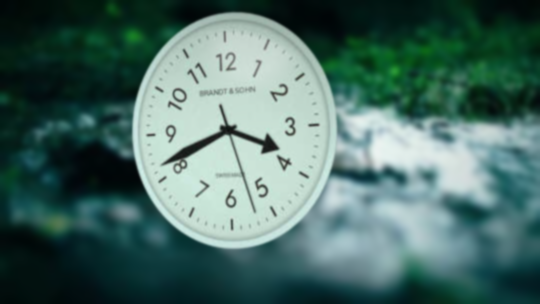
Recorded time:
{"hour": 3, "minute": 41, "second": 27}
